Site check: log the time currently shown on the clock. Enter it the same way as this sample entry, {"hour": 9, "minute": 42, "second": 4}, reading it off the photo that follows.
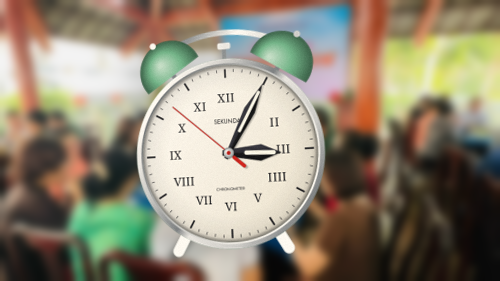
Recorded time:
{"hour": 3, "minute": 4, "second": 52}
